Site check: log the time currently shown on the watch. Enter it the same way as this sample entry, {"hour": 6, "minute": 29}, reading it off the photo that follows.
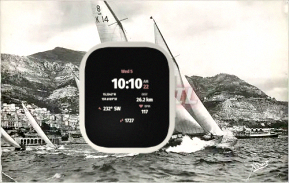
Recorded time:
{"hour": 10, "minute": 10}
